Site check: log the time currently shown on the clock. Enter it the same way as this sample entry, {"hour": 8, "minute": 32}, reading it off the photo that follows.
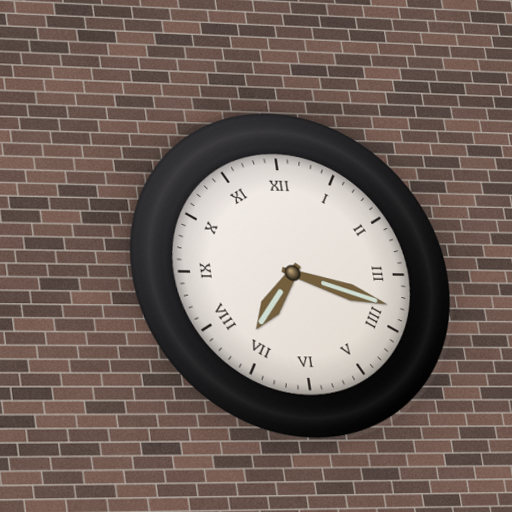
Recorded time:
{"hour": 7, "minute": 18}
